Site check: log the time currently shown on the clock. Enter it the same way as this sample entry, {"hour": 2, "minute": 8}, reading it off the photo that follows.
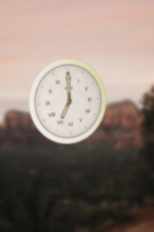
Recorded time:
{"hour": 7, "minute": 0}
